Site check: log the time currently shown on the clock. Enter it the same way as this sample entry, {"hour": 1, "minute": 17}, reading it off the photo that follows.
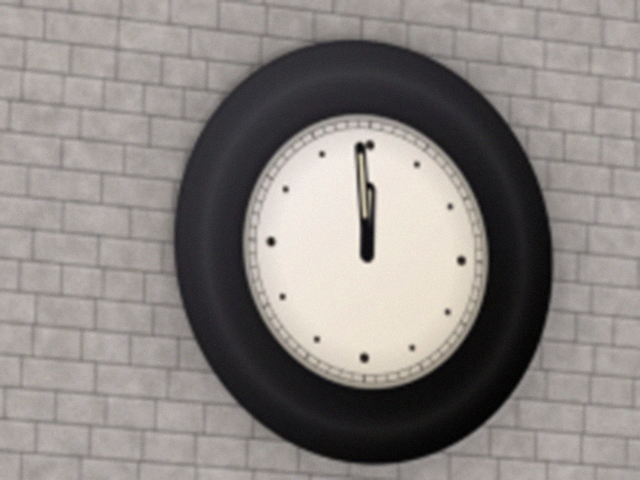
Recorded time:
{"hour": 11, "minute": 59}
